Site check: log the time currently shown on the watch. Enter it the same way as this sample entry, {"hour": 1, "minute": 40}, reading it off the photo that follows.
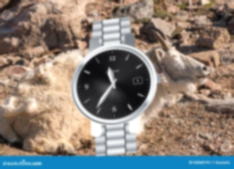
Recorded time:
{"hour": 11, "minute": 36}
